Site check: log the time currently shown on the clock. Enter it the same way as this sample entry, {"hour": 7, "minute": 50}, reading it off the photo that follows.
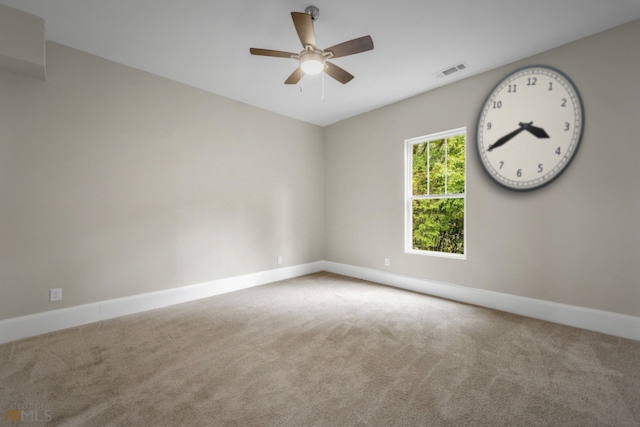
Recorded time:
{"hour": 3, "minute": 40}
